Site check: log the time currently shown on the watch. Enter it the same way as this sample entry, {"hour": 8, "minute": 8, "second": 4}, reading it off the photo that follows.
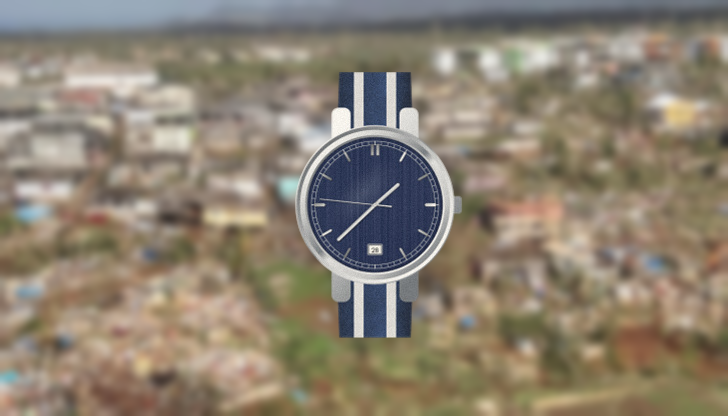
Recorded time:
{"hour": 1, "minute": 37, "second": 46}
